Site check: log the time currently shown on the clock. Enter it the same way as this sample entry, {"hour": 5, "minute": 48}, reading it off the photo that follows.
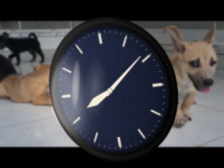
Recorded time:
{"hour": 8, "minute": 9}
